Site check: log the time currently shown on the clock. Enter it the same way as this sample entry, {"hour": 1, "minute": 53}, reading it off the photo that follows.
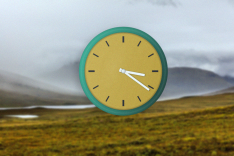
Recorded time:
{"hour": 3, "minute": 21}
